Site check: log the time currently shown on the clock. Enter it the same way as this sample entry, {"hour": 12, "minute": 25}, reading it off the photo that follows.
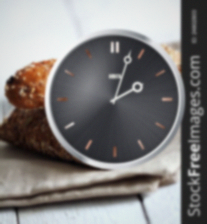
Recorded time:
{"hour": 2, "minute": 3}
